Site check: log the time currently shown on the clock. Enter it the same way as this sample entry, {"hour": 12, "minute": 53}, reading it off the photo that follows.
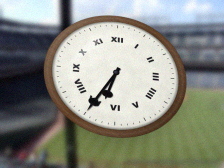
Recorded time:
{"hour": 6, "minute": 35}
